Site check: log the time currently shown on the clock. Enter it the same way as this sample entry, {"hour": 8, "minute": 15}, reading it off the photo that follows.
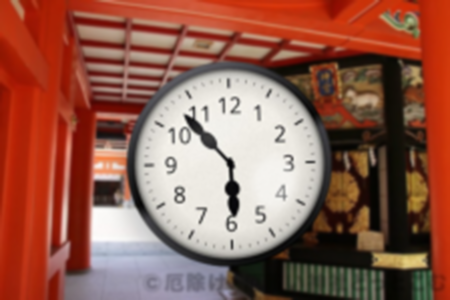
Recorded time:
{"hour": 5, "minute": 53}
